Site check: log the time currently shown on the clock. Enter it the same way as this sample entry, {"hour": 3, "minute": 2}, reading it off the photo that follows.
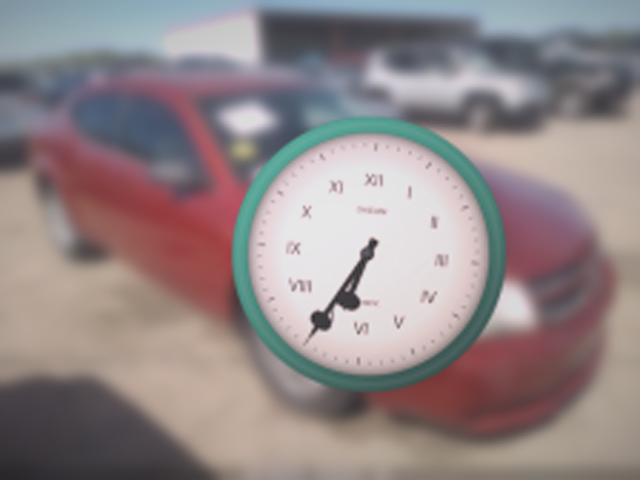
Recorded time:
{"hour": 6, "minute": 35}
